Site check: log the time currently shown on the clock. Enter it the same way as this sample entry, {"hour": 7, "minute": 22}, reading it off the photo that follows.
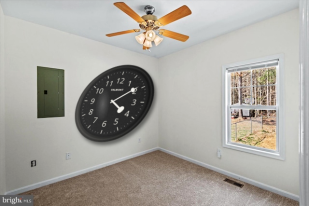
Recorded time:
{"hour": 4, "minute": 9}
